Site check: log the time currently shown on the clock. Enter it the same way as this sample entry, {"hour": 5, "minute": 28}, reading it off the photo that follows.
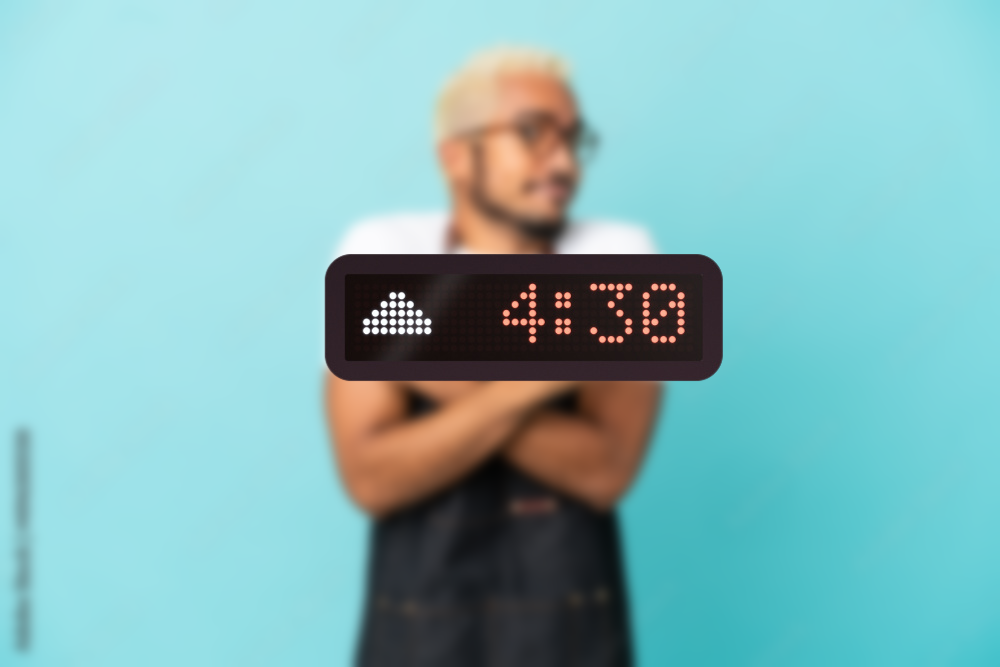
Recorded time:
{"hour": 4, "minute": 30}
